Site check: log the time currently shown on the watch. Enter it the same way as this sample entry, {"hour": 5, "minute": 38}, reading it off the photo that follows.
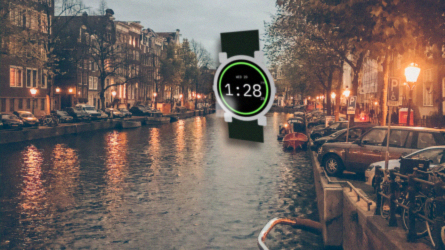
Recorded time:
{"hour": 1, "minute": 28}
